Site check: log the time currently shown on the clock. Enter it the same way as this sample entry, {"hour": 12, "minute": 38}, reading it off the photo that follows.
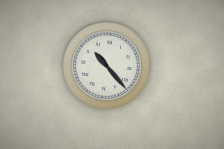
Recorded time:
{"hour": 10, "minute": 22}
